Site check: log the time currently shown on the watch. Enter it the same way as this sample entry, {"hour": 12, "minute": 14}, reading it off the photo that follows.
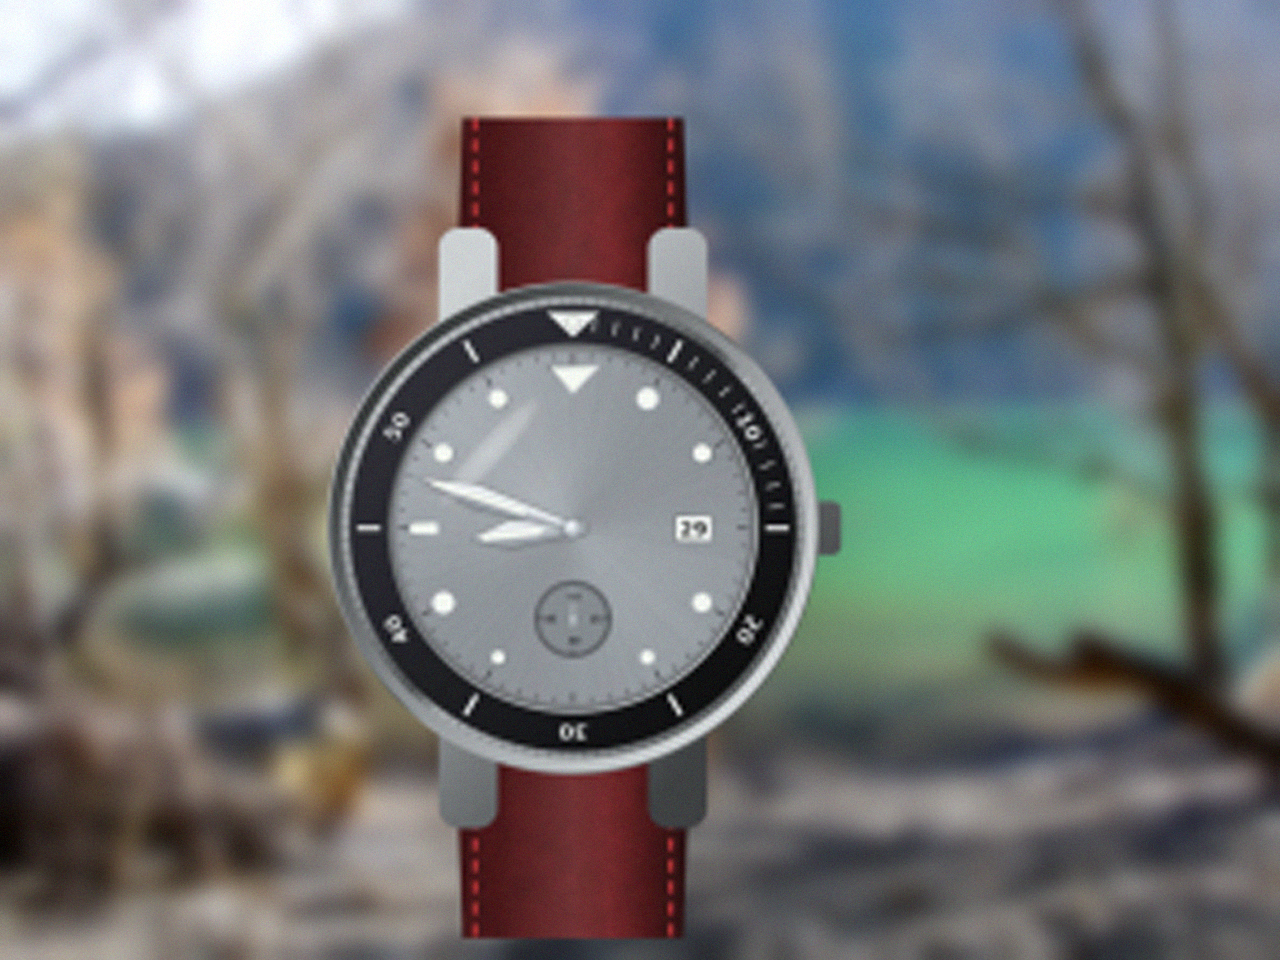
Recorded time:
{"hour": 8, "minute": 48}
